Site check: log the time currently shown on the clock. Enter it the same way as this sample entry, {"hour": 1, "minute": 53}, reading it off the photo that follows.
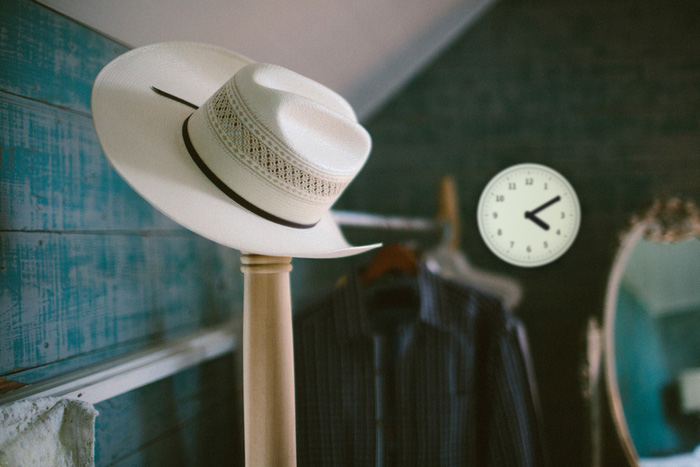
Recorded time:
{"hour": 4, "minute": 10}
